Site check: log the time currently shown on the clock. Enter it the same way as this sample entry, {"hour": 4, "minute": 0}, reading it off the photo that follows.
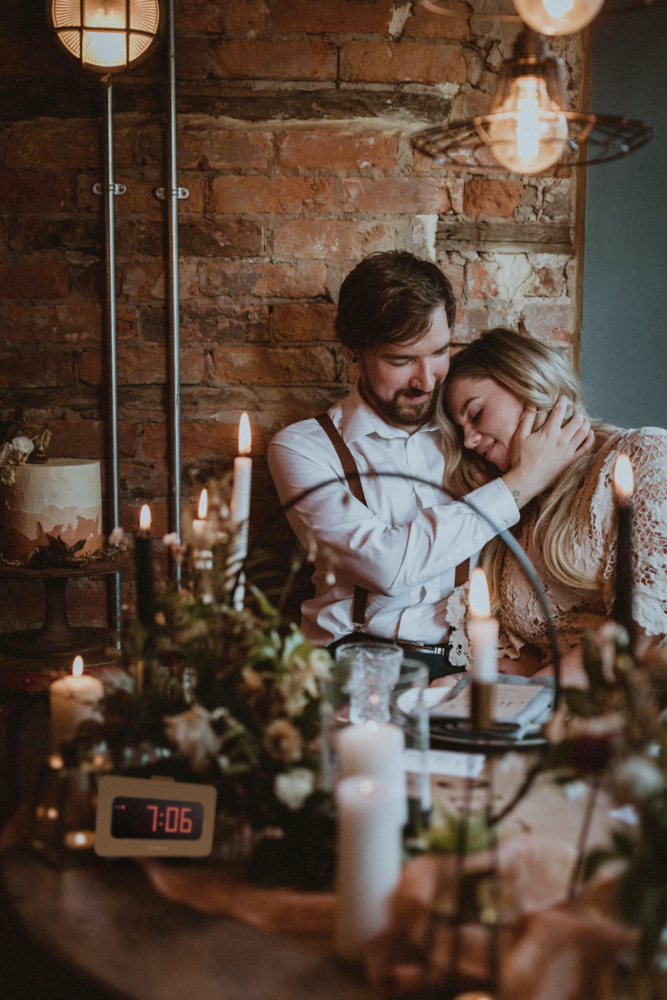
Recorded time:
{"hour": 7, "minute": 6}
